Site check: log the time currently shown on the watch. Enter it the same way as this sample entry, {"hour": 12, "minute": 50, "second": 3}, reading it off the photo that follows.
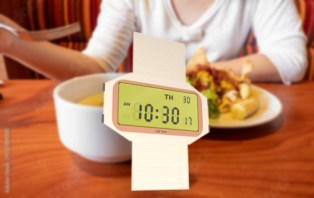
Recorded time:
{"hour": 10, "minute": 30, "second": 17}
